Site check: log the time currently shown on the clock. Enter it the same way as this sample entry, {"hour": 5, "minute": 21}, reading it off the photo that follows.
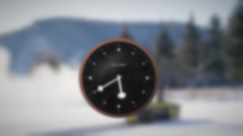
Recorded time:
{"hour": 5, "minute": 40}
